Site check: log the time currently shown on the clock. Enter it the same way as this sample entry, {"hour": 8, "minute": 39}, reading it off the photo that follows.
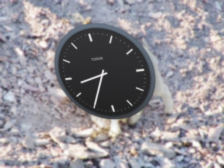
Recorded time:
{"hour": 8, "minute": 35}
